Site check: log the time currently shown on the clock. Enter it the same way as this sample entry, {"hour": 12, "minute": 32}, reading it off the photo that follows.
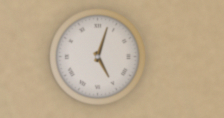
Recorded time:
{"hour": 5, "minute": 3}
